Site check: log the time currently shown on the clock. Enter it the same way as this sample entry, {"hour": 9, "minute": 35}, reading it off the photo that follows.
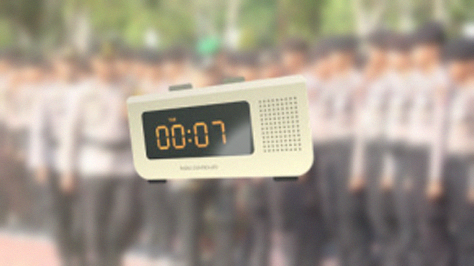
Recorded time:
{"hour": 0, "minute": 7}
